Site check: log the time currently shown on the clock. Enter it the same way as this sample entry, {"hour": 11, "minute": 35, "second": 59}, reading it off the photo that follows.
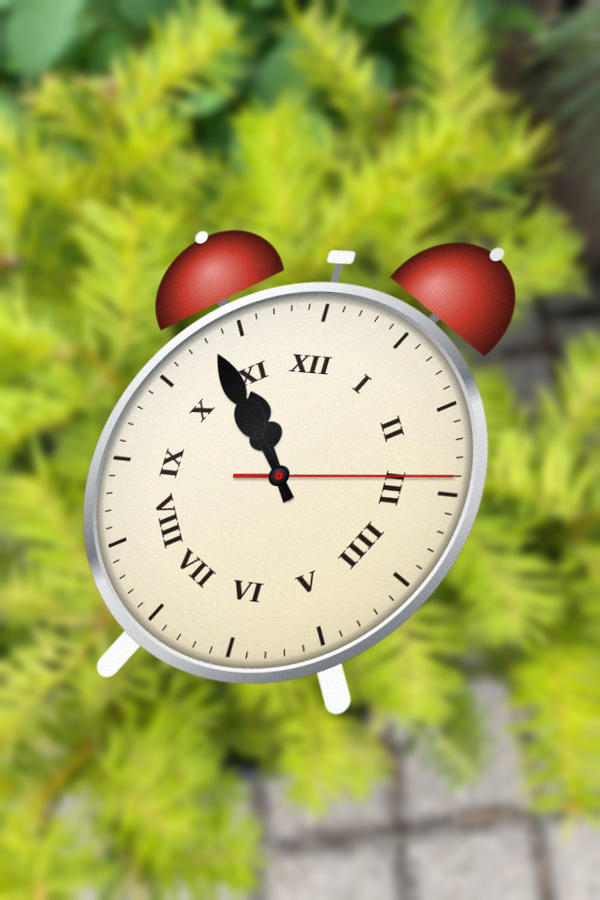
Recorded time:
{"hour": 10, "minute": 53, "second": 14}
